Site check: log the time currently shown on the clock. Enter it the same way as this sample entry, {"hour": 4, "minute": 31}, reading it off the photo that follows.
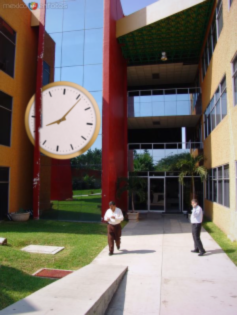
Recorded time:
{"hour": 8, "minute": 6}
